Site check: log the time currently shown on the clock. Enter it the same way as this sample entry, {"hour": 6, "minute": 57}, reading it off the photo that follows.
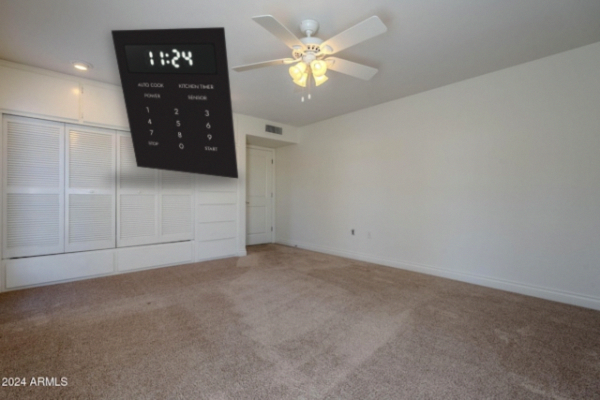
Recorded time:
{"hour": 11, "minute": 24}
